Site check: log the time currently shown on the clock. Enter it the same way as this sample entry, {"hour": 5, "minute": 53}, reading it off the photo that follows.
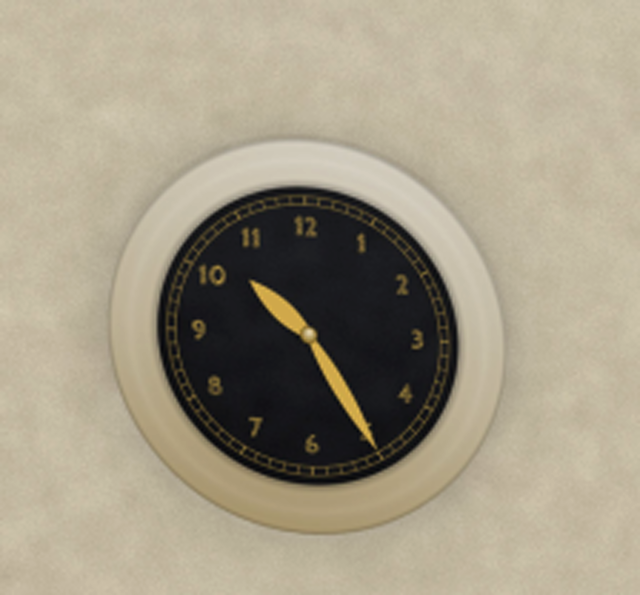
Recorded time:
{"hour": 10, "minute": 25}
